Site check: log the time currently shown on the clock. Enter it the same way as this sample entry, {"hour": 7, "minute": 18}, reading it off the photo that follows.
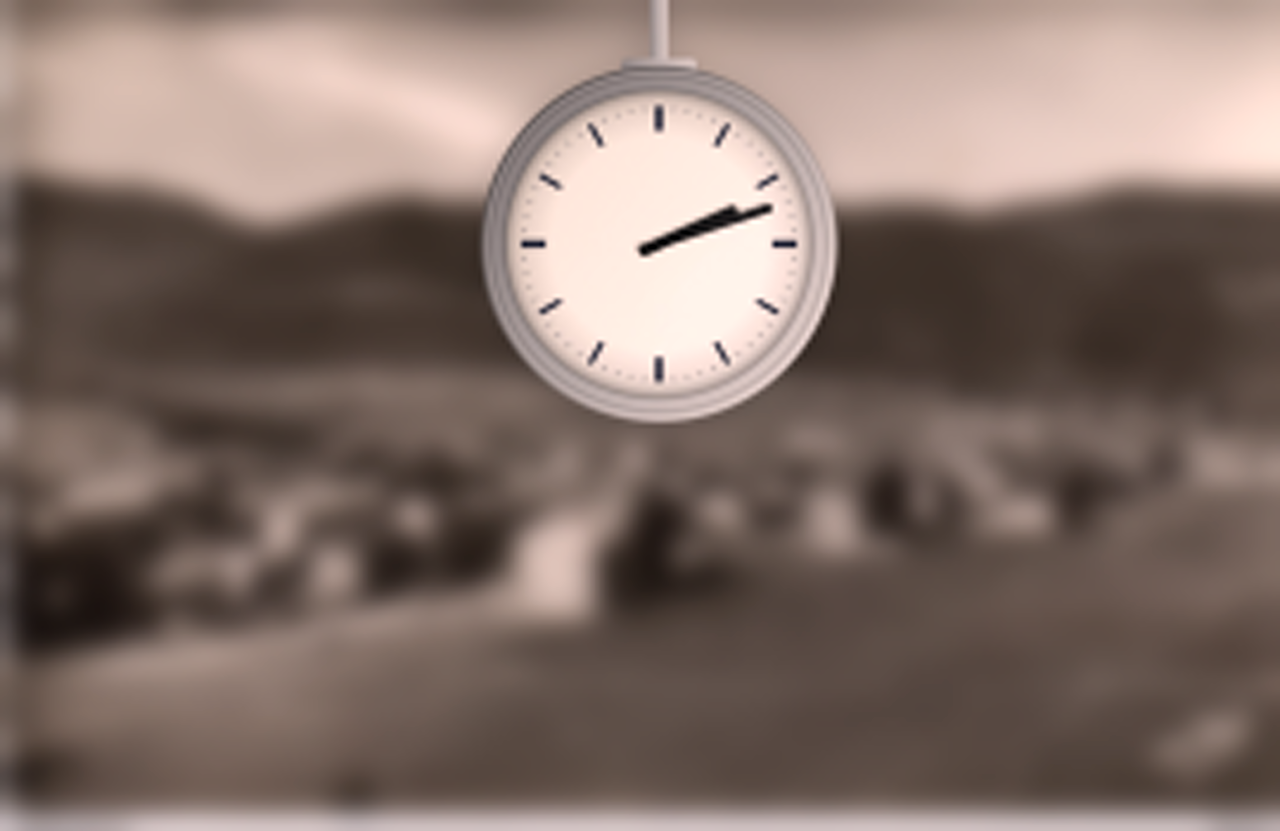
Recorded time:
{"hour": 2, "minute": 12}
